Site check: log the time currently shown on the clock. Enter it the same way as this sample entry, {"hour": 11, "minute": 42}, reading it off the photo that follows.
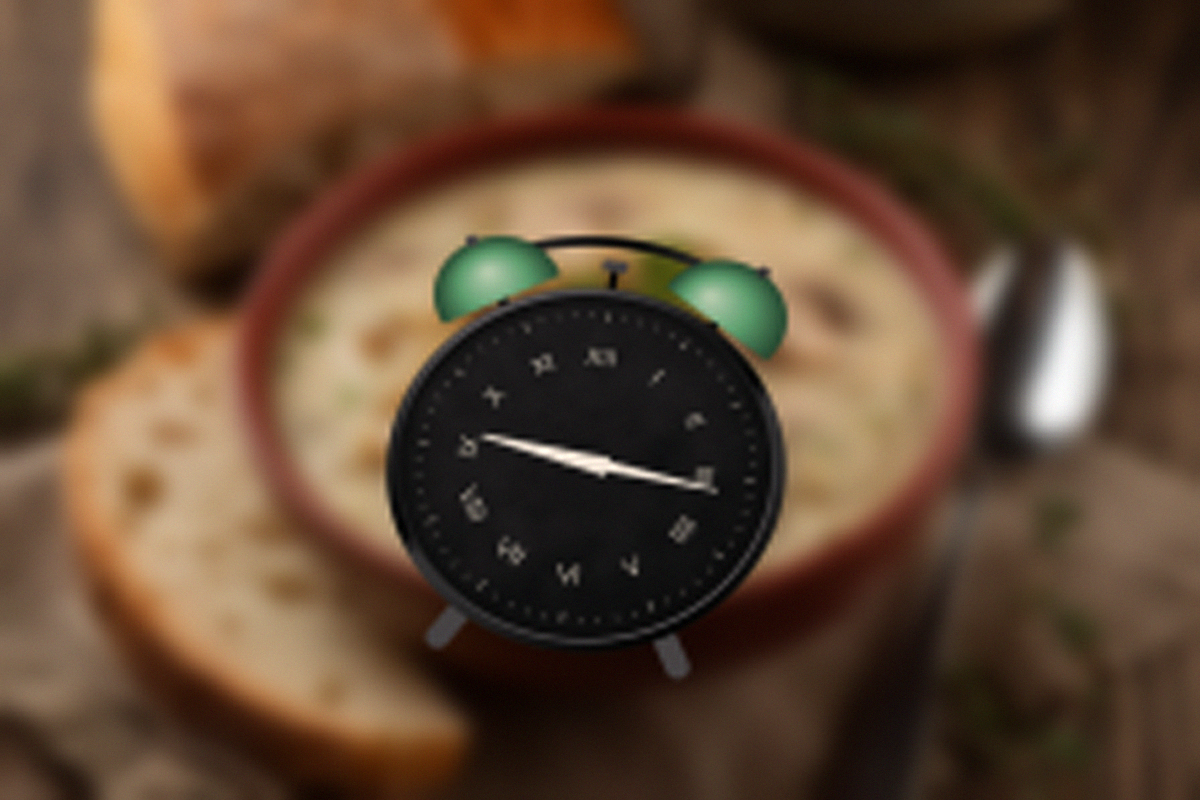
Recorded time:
{"hour": 9, "minute": 16}
